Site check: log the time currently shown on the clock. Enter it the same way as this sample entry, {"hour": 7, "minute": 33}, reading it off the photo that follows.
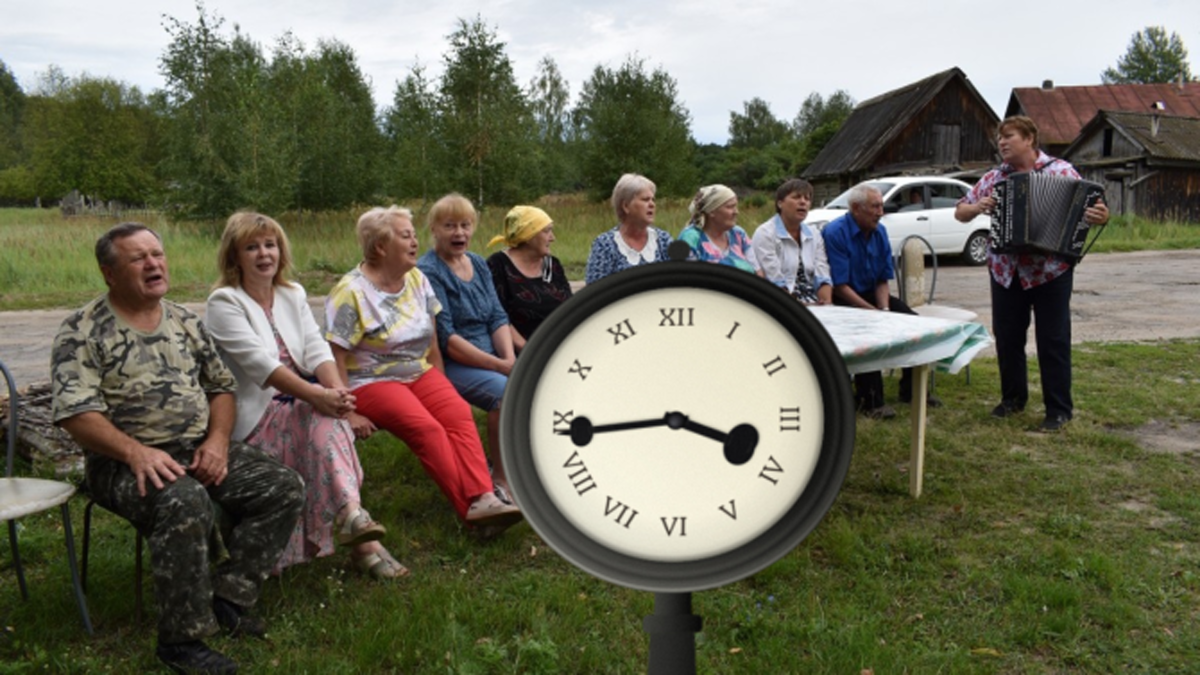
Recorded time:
{"hour": 3, "minute": 44}
